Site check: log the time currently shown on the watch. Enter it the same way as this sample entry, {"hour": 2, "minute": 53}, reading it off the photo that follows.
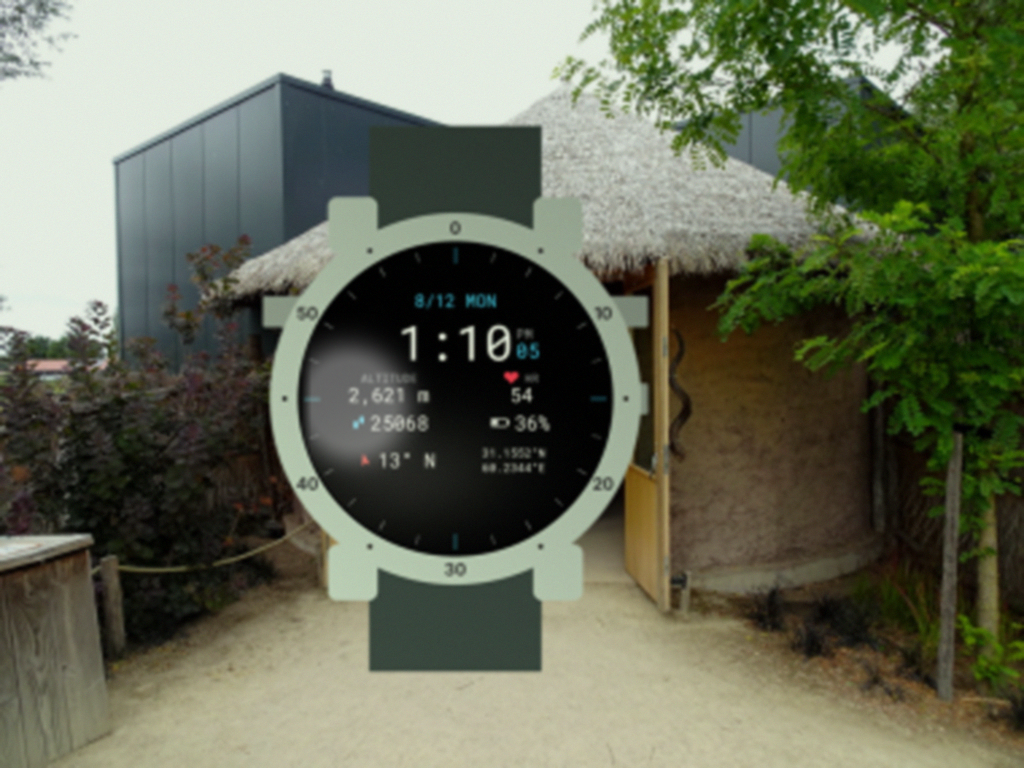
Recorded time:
{"hour": 1, "minute": 10}
